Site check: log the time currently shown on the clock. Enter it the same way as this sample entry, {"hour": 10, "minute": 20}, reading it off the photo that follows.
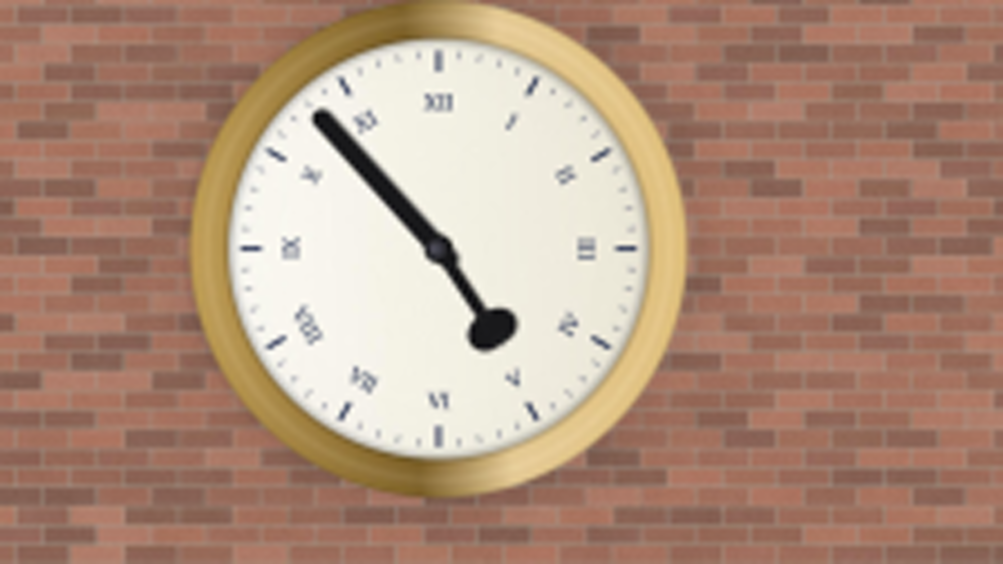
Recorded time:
{"hour": 4, "minute": 53}
